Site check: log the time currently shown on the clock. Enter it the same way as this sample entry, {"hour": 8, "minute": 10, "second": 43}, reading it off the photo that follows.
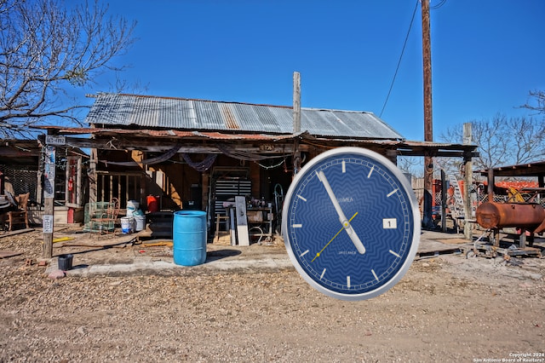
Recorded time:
{"hour": 4, "minute": 55, "second": 38}
